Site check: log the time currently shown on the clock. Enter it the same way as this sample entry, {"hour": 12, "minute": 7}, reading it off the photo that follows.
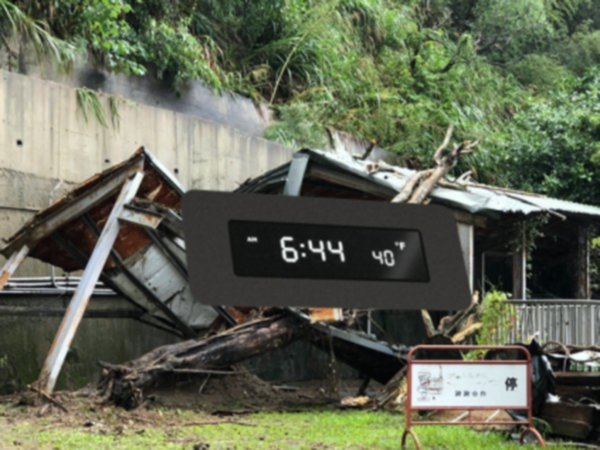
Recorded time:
{"hour": 6, "minute": 44}
